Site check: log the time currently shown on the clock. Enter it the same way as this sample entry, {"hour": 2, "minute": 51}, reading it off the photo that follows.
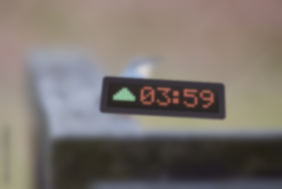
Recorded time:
{"hour": 3, "minute": 59}
